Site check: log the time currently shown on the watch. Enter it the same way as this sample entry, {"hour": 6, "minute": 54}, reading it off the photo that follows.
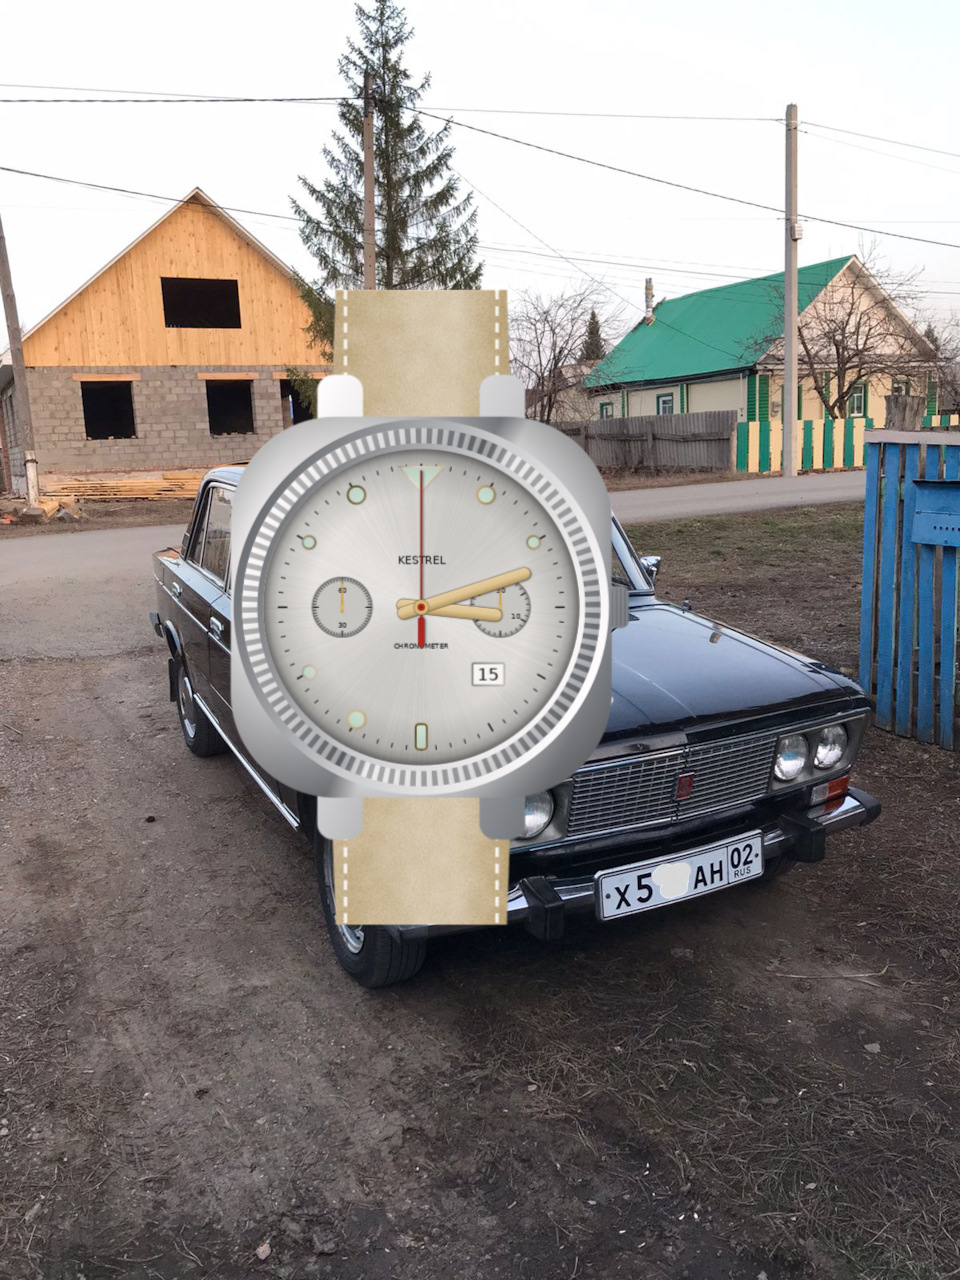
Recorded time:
{"hour": 3, "minute": 12}
